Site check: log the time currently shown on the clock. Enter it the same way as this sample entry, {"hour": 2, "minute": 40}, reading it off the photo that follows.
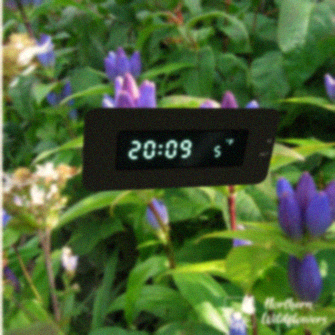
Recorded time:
{"hour": 20, "minute": 9}
